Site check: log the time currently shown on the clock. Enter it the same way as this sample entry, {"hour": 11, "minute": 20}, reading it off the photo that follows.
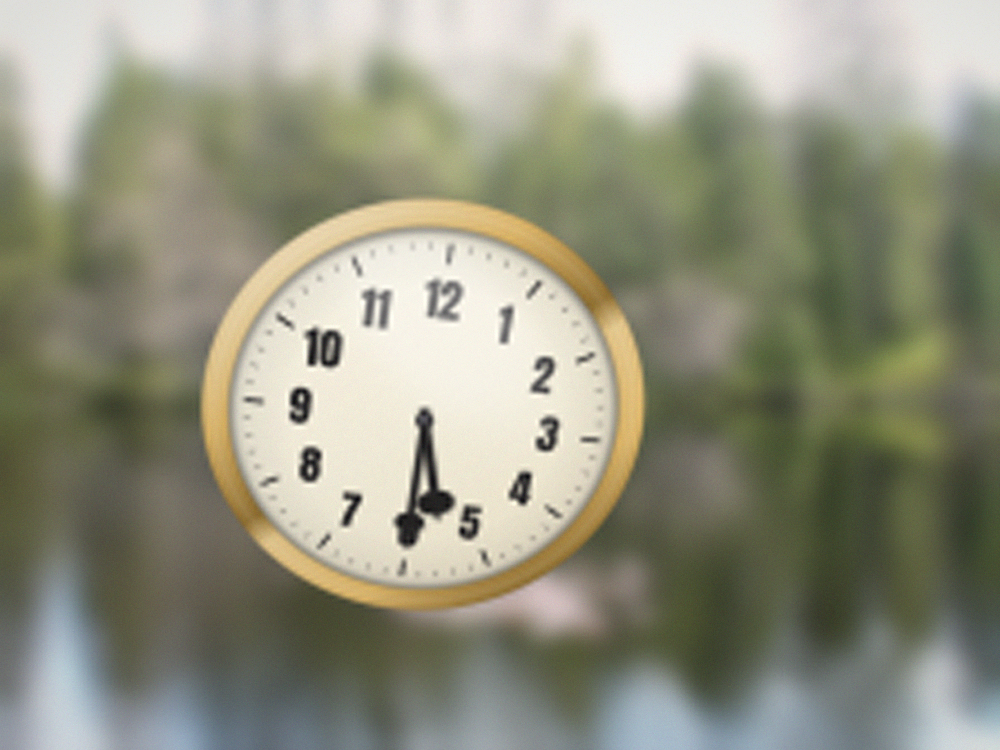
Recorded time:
{"hour": 5, "minute": 30}
